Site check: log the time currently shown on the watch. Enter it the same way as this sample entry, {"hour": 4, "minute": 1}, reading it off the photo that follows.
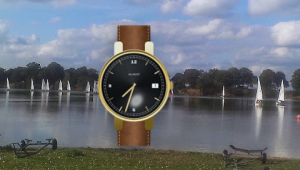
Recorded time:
{"hour": 7, "minute": 33}
